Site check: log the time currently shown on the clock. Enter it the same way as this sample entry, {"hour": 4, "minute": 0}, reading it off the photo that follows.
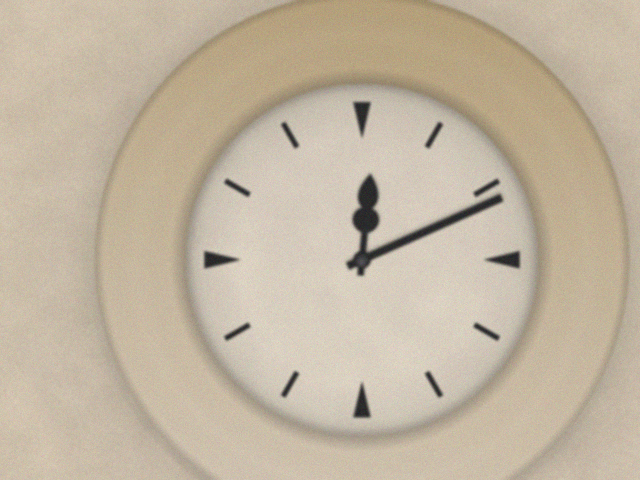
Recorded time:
{"hour": 12, "minute": 11}
